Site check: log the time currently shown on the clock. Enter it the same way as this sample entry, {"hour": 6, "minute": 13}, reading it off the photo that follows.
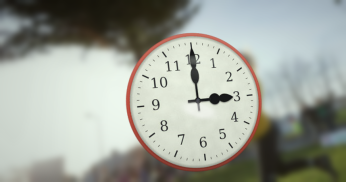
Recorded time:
{"hour": 3, "minute": 0}
